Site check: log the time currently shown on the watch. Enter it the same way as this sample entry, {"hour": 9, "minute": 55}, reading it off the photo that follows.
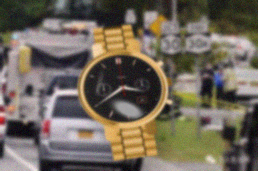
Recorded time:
{"hour": 3, "minute": 40}
